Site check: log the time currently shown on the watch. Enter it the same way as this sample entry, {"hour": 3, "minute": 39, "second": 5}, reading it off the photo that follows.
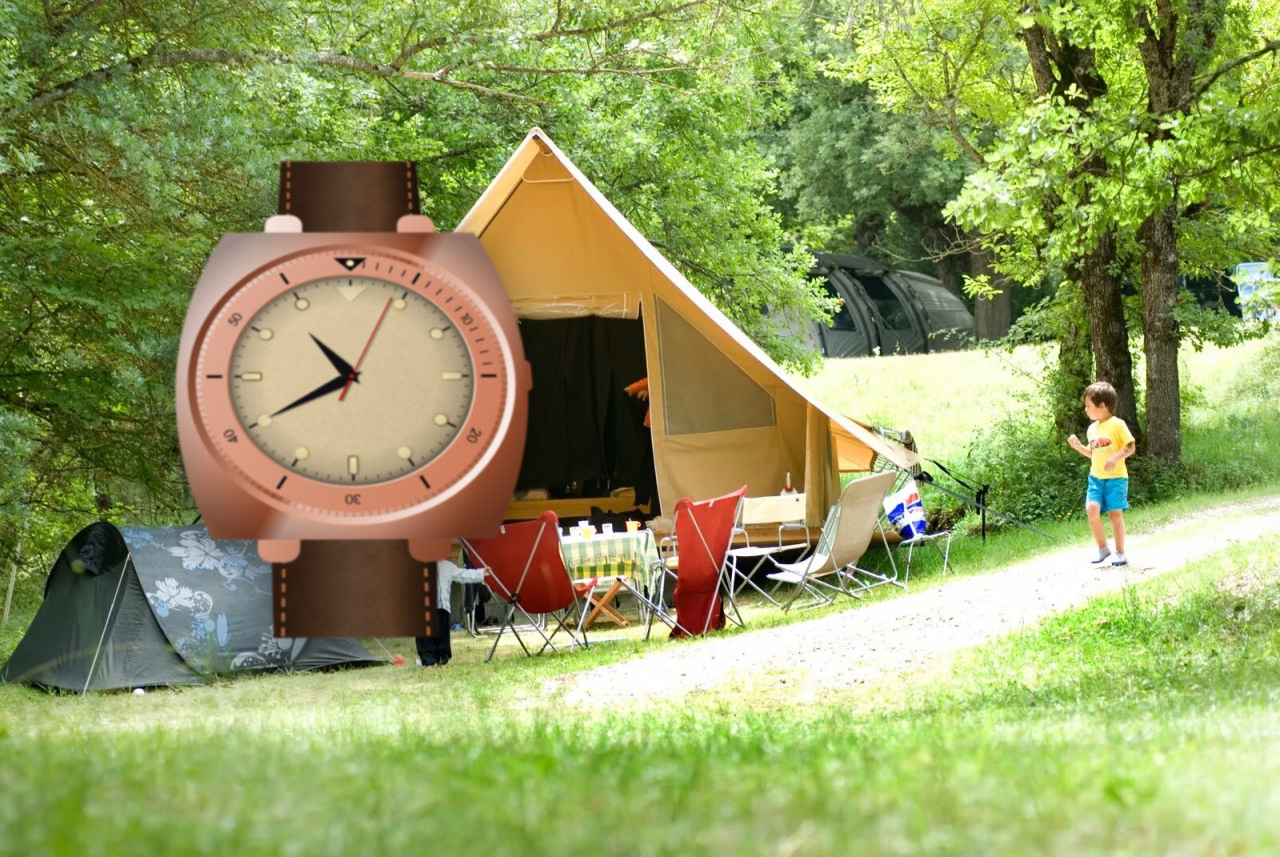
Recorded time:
{"hour": 10, "minute": 40, "second": 4}
